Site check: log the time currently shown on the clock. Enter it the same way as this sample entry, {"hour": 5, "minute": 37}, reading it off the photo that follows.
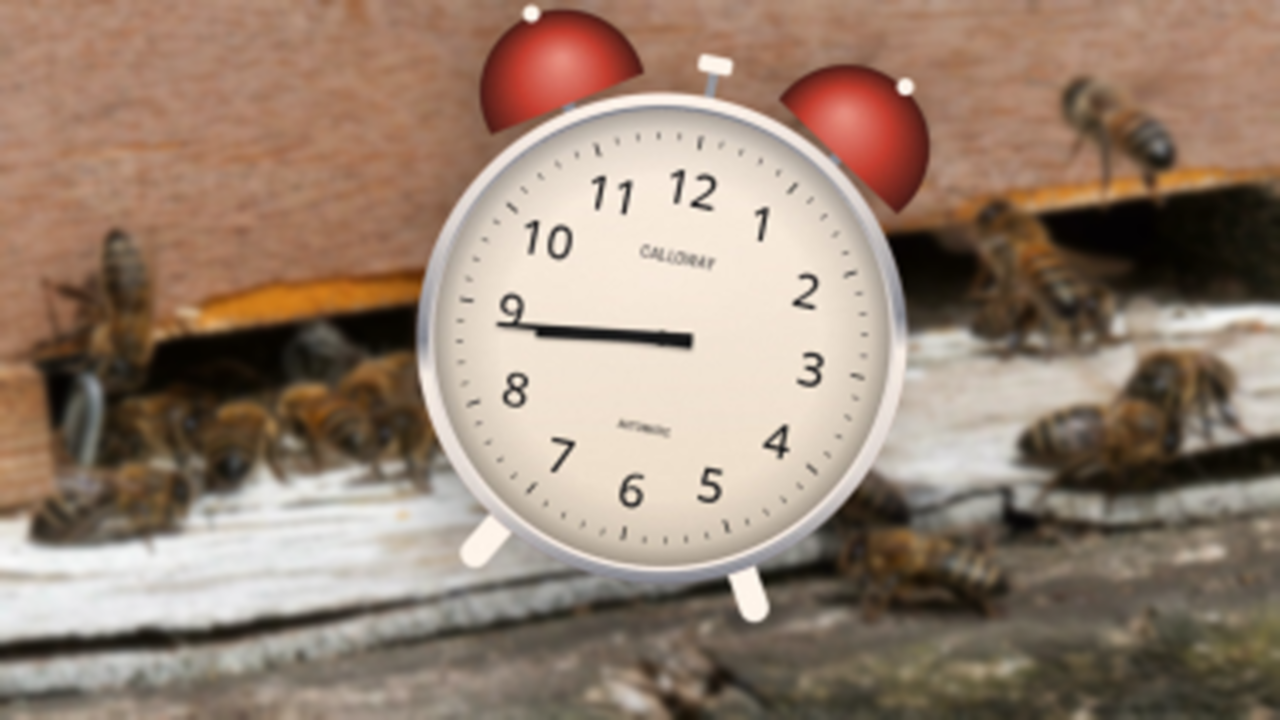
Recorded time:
{"hour": 8, "minute": 44}
